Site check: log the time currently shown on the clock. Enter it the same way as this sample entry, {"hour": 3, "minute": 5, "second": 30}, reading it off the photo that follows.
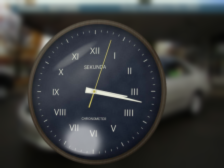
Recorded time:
{"hour": 3, "minute": 17, "second": 3}
